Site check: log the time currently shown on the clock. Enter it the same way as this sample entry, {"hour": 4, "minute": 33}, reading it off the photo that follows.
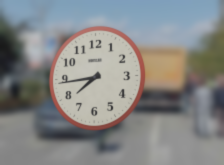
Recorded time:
{"hour": 7, "minute": 44}
